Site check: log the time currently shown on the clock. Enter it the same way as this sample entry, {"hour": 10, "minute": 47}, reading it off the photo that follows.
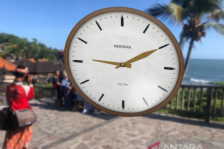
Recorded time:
{"hour": 9, "minute": 10}
